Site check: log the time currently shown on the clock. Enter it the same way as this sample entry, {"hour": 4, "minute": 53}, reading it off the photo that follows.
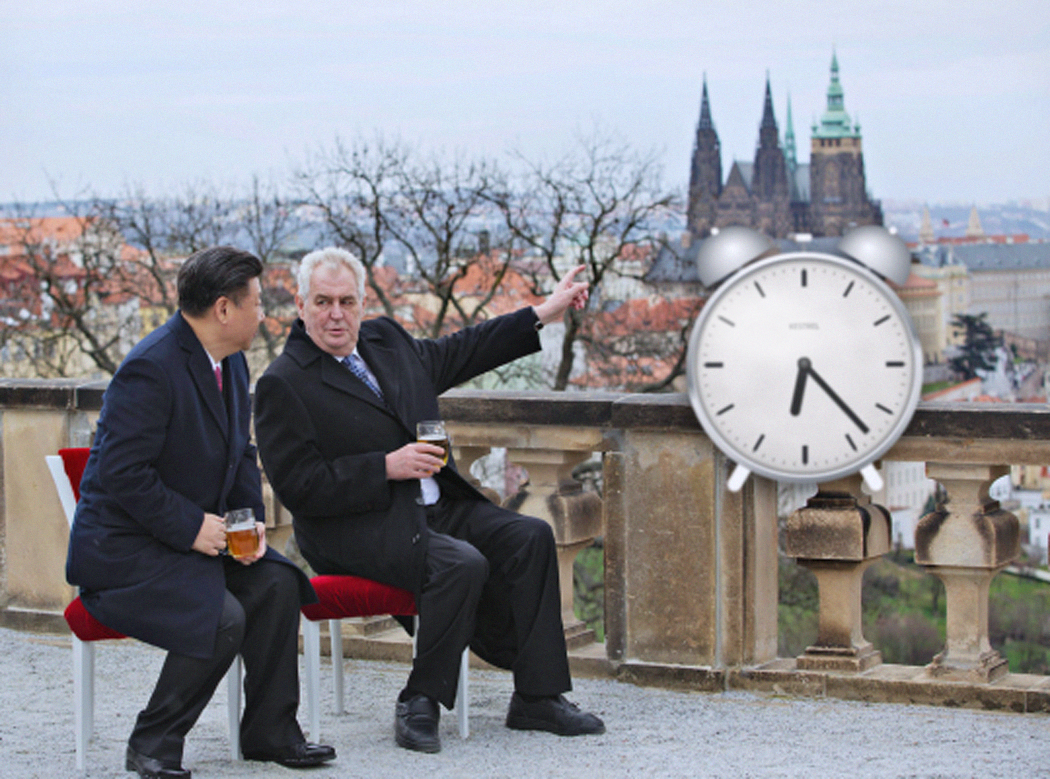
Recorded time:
{"hour": 6, "minute": 23}
